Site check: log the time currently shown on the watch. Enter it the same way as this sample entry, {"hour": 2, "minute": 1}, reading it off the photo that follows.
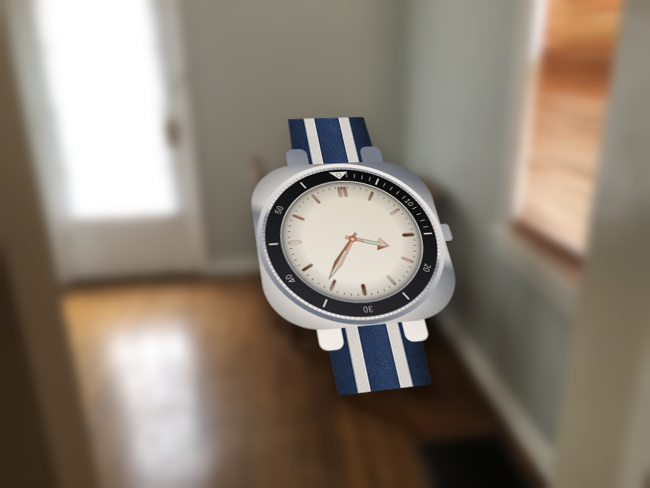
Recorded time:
{"hour": 3, "minute": 36}
